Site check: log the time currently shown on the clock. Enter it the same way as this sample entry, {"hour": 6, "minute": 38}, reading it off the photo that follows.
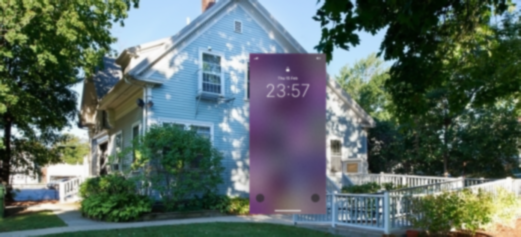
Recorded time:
{"hour": 23, "minute": 57}
